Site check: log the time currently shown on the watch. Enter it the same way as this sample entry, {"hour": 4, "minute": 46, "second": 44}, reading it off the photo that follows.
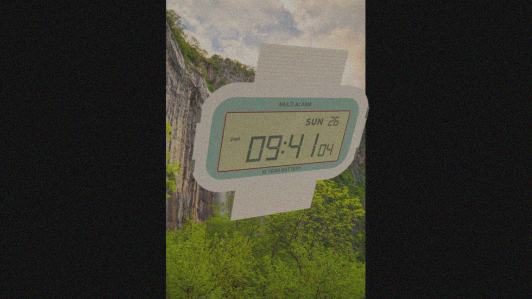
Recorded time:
{"hour": 9, "minute": 41, "second": 4}
